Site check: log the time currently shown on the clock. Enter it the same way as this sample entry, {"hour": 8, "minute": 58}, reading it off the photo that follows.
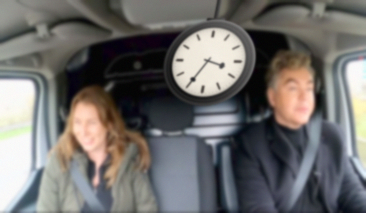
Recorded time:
{"hour": 3, "minute": 35}
